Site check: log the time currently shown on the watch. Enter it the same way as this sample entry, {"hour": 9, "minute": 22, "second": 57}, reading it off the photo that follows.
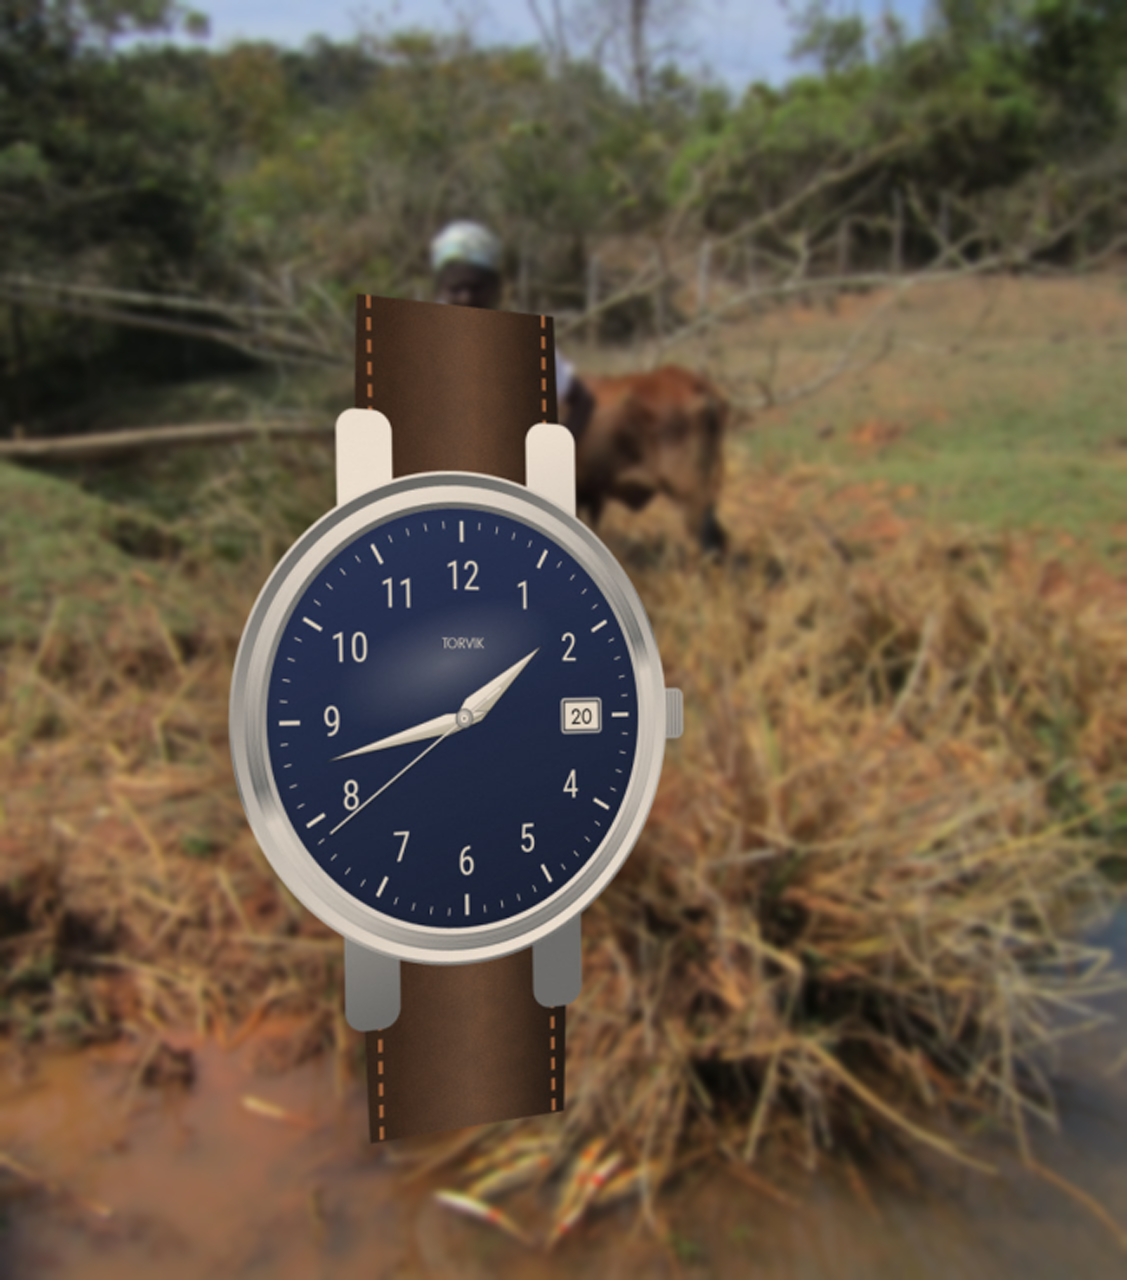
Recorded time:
{"hour": 1, "minute": 42, "second": 39}
